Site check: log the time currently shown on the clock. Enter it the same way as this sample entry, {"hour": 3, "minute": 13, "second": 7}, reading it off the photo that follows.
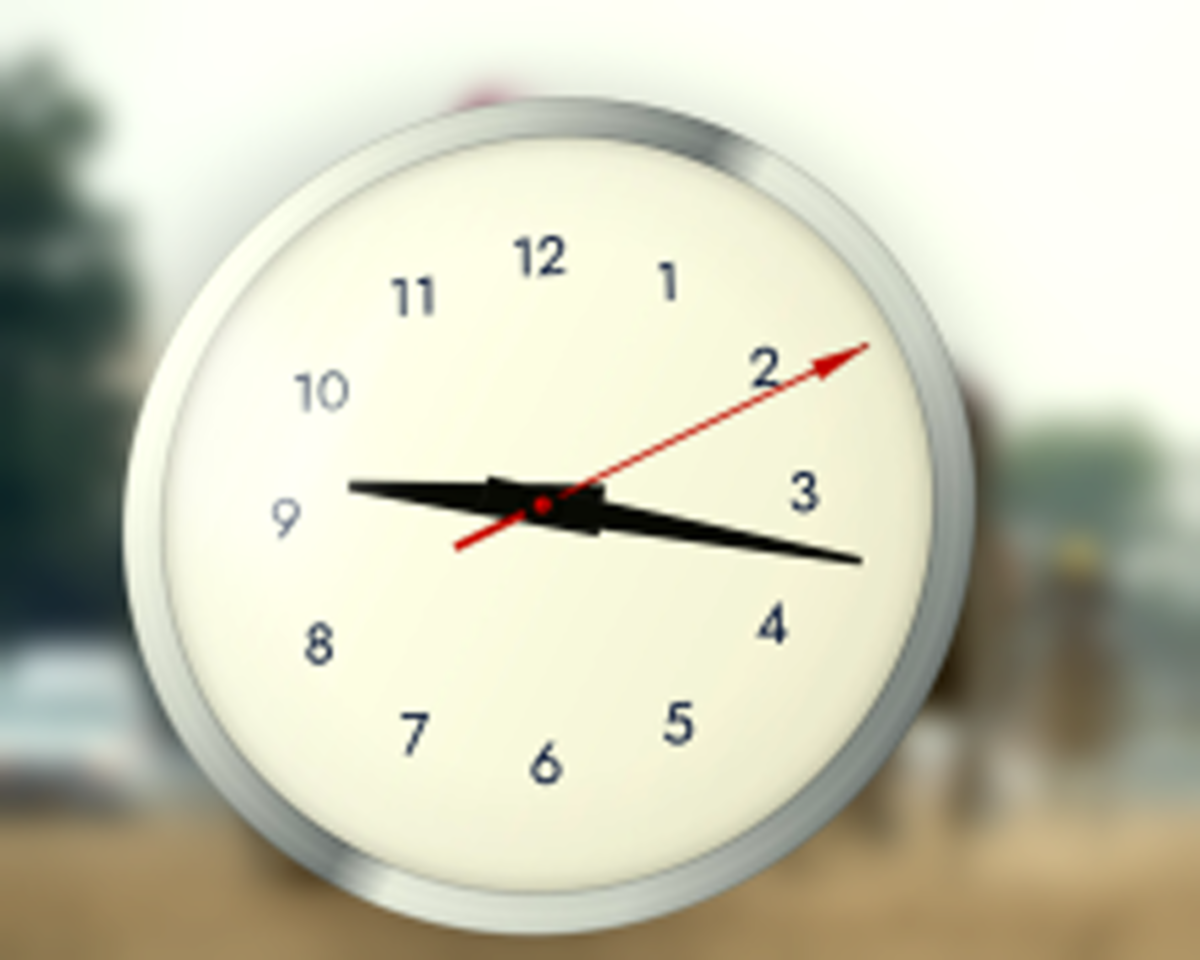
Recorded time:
{"hour": 9, "minute": 17, "second": 11}
